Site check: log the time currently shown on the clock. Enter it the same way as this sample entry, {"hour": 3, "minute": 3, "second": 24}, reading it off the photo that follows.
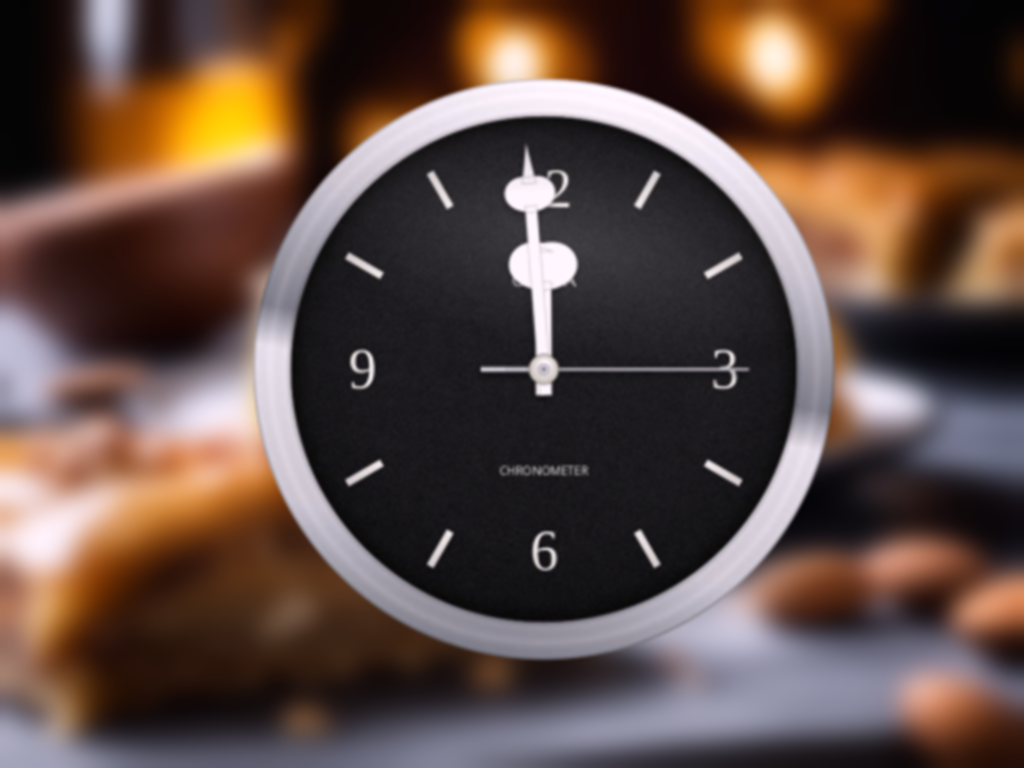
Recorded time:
{"hour": 11, "minute": 59, "second": 15}
